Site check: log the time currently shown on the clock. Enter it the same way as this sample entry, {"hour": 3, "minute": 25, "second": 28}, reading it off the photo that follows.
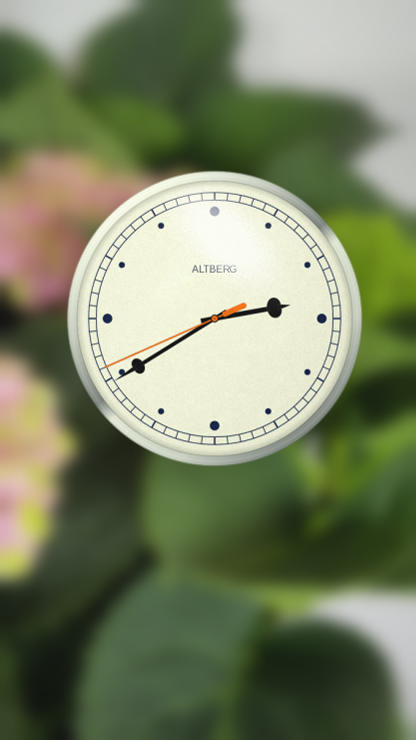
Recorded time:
{"hour": 2, "minute": 39, "second": 41}
